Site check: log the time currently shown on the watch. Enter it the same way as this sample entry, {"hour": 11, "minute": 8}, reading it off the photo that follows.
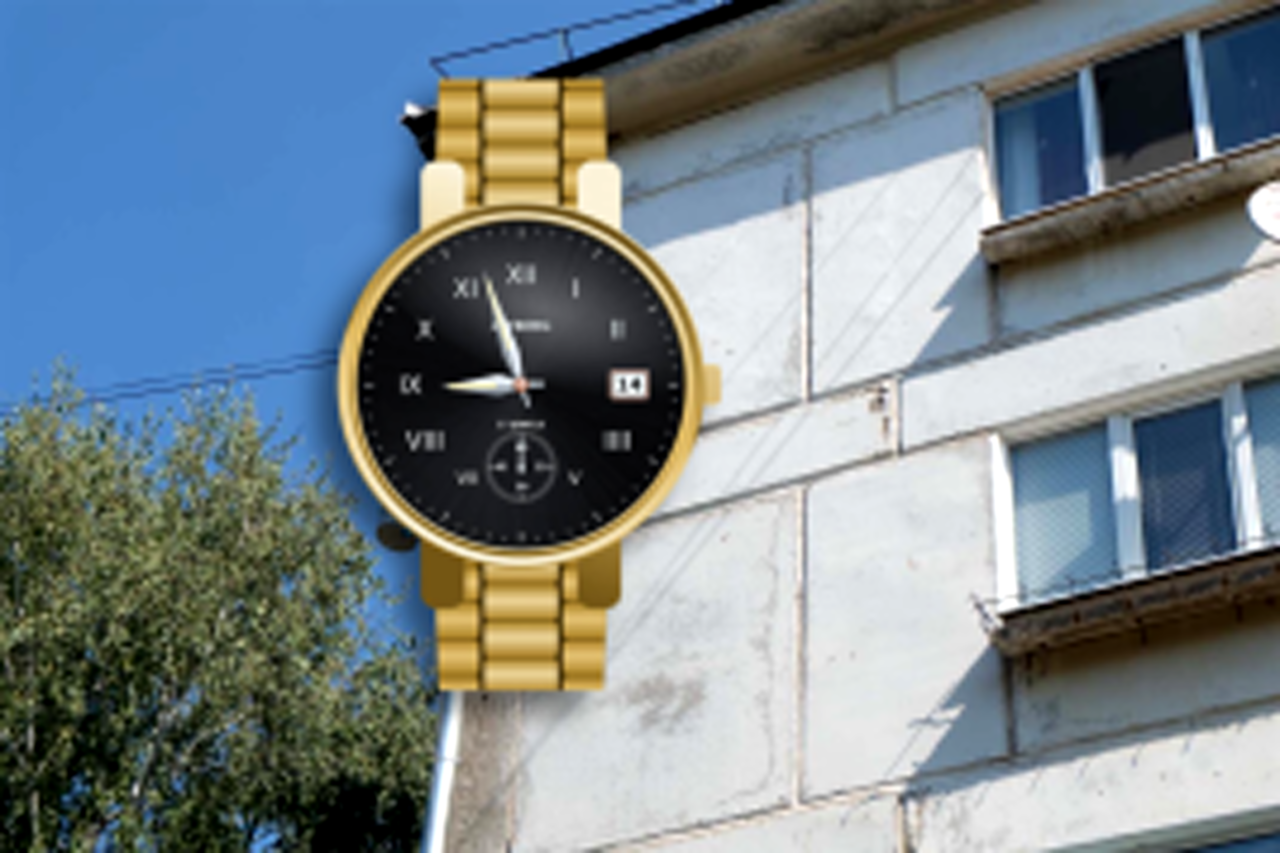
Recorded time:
{"hour": 8, "minute": 57}
